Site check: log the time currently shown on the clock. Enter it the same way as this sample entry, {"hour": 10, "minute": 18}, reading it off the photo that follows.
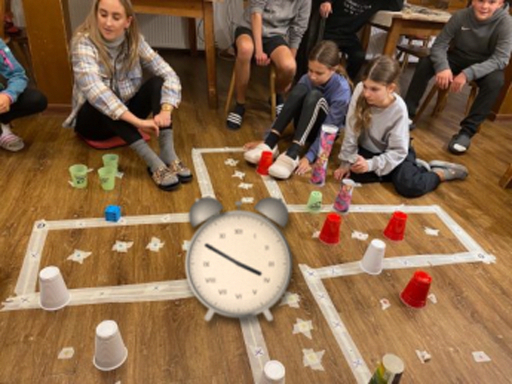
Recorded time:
{"hour": 3, "minute": 50}
